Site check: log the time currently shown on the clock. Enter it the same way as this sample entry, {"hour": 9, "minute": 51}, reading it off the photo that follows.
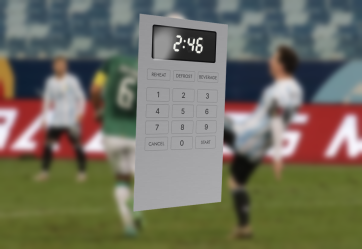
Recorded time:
{"hour": 2, "minute": 46}
